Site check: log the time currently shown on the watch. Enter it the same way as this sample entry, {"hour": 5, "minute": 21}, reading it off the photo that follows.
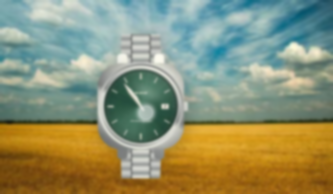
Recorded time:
{"hour": 10, "minute": 54}
